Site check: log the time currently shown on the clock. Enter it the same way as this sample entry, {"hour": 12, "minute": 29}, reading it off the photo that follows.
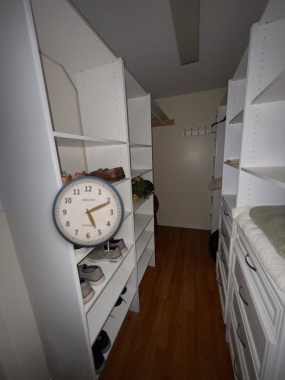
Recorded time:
{"hour": 5, "minute": 11}
